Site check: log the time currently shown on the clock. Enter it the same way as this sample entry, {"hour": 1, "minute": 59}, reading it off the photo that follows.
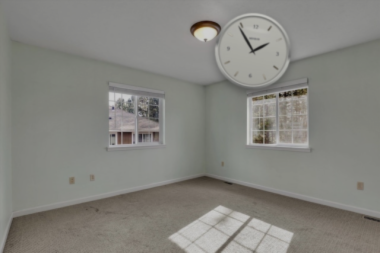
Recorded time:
{"hour": 1, "minute": 54}
